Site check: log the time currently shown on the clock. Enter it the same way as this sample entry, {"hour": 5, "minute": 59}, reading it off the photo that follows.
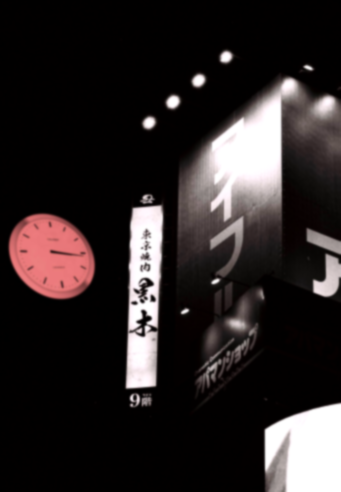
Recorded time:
{"hour": 3, "minute": 16}
